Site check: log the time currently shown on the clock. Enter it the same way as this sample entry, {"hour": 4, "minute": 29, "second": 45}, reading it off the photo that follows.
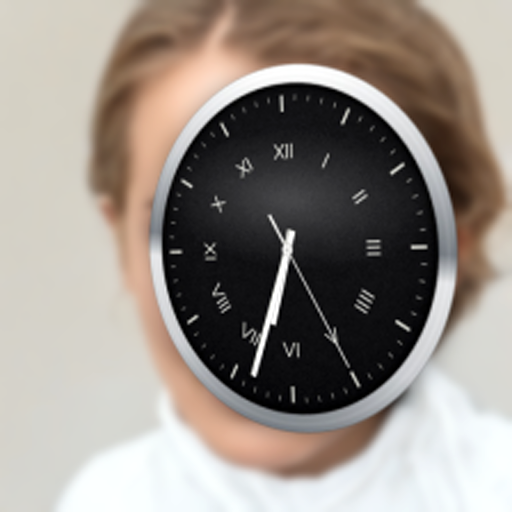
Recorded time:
{"hour": 6, "minute": 33, "second": 25}
